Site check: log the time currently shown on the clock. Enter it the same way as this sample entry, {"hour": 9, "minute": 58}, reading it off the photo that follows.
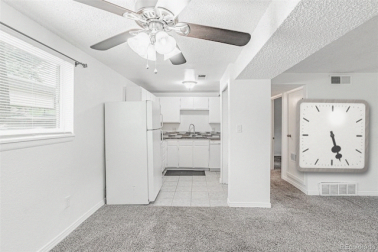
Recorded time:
{"hour": 5, "minute": 27}
